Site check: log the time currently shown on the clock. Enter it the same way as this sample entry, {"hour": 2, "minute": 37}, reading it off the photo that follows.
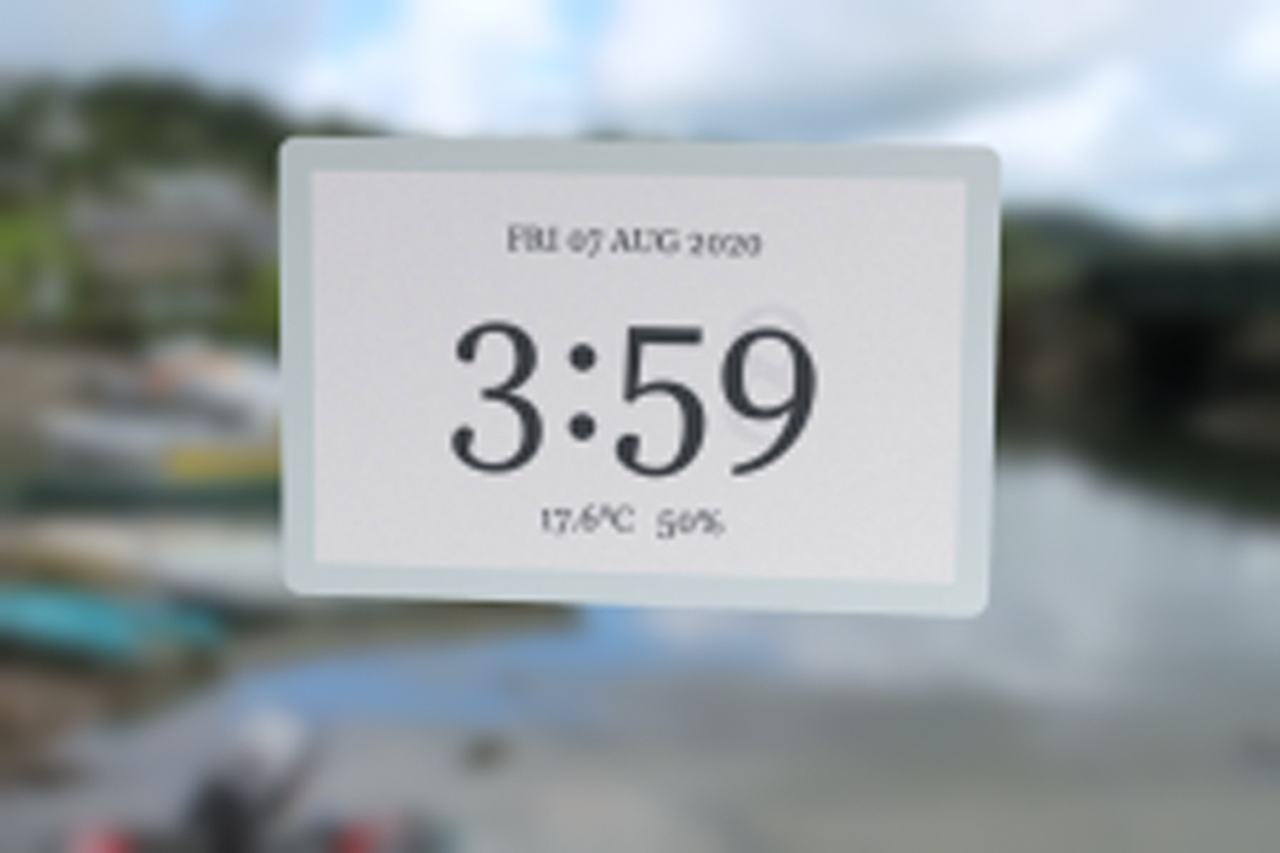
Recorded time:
{"hour": 3, "minute": 59}
